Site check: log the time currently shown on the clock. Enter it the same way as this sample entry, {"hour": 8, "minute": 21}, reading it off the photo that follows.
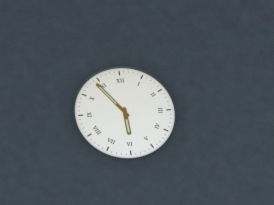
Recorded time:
{"hour": 5, "minute": 54}
